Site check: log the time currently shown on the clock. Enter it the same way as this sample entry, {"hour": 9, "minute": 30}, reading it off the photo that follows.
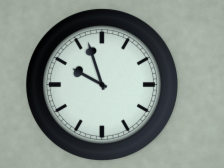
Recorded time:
{"hour": 9, "minute": 57}
